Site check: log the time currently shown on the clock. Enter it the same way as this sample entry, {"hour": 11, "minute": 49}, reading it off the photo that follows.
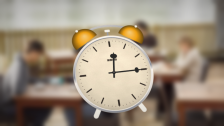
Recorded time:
{"hour": 12, "minute": 15}
